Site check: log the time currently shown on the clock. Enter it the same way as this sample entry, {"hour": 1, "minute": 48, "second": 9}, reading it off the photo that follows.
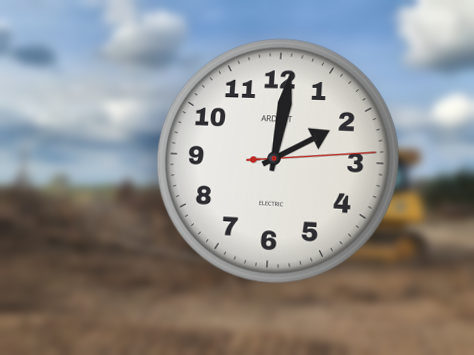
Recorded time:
{"hour": 2, "minute": 1, "second": 14}
